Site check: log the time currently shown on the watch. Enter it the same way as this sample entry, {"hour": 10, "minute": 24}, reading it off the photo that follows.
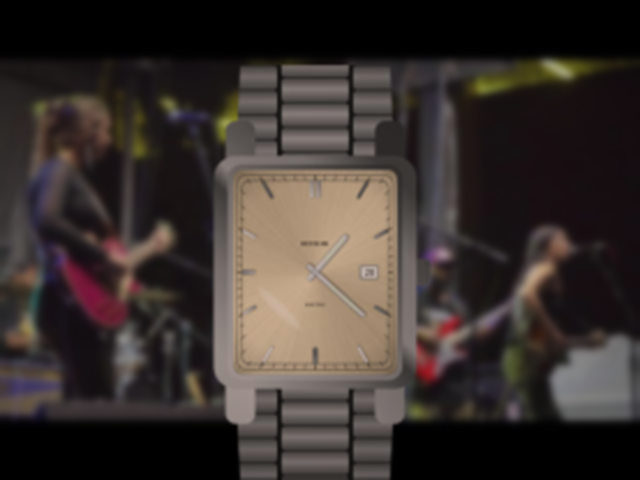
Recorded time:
{"hour": 1, "minute": 22}
